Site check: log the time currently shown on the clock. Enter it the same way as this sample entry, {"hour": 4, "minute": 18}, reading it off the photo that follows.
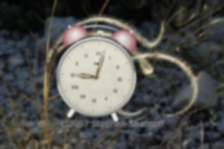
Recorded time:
{"hour": 9, "minute": 2}
